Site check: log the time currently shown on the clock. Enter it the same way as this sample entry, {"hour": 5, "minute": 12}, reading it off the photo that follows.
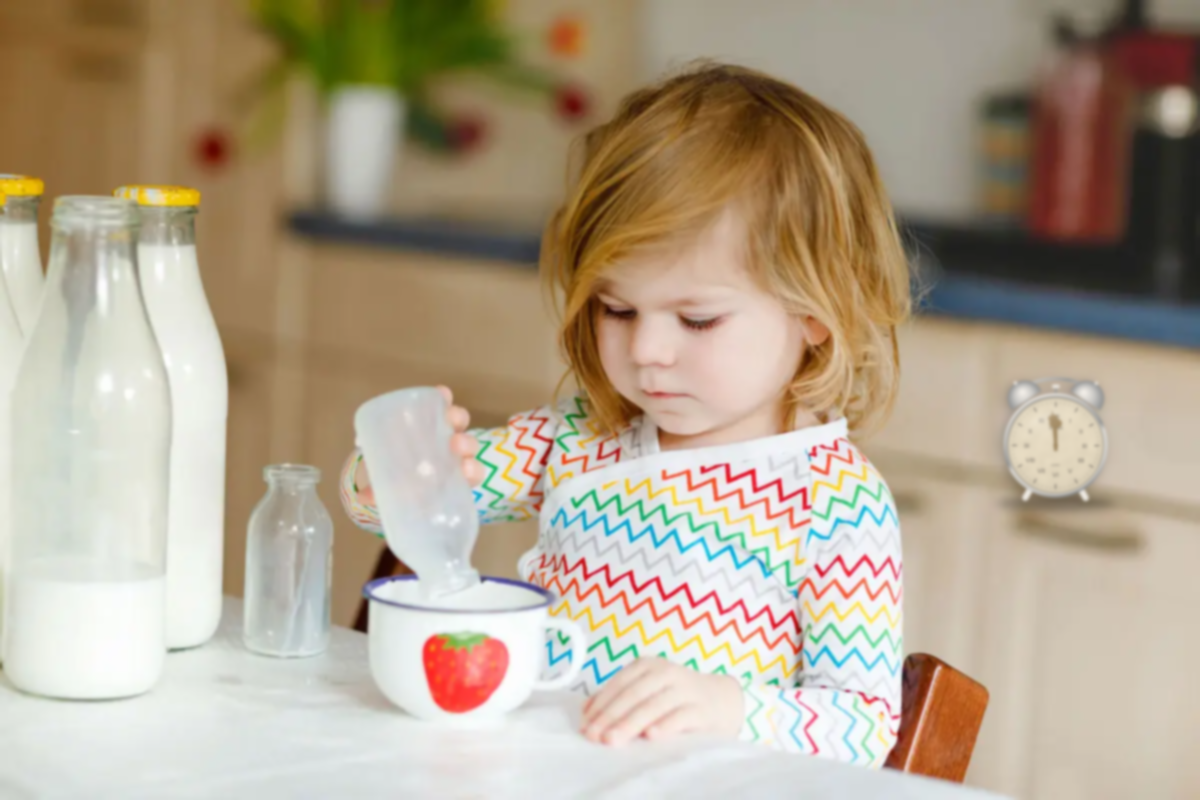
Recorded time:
{"hour": 11, "minute": 59}
